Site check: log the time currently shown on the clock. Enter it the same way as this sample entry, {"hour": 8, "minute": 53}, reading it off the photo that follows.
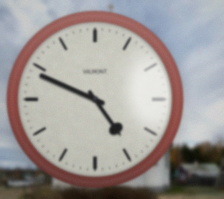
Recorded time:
{"hour": 4, "minute": 49}
